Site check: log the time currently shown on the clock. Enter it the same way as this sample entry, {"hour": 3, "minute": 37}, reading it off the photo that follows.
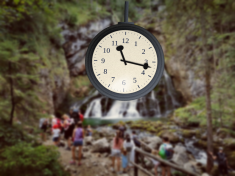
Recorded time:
{"hour": 11, "minute": 17}
